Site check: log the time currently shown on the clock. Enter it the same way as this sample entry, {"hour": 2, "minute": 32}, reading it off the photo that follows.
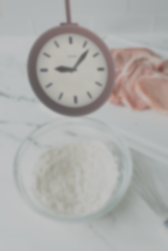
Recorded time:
{"hour": 9, "minute": 7}
